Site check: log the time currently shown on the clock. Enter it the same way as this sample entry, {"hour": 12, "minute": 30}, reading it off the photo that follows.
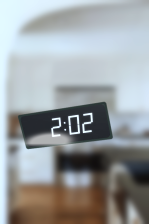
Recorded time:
{"hour": 2, "minute": 2}
